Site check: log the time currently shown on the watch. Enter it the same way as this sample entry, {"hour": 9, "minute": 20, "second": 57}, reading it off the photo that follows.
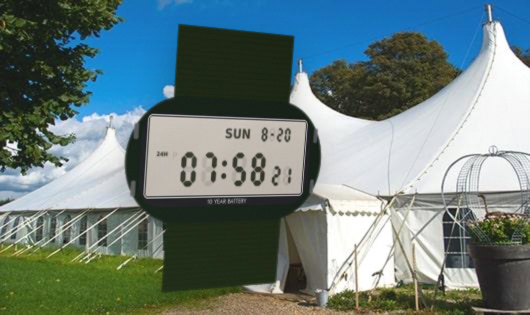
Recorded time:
{"hour": 7, "minute": 58, "second": 21}
